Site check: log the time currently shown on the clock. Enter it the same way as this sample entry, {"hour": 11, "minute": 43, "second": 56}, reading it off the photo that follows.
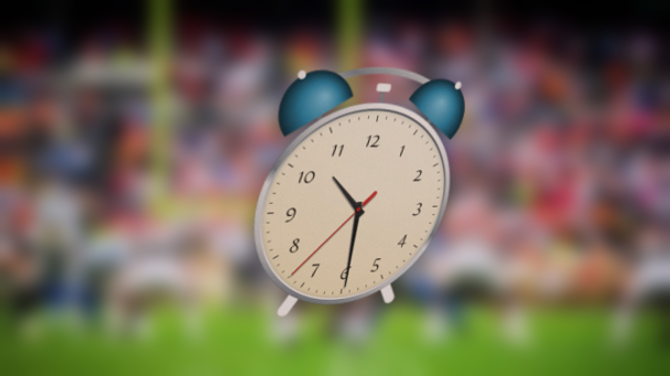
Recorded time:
{"hour": 10, "minute": 29, "second": 37}
